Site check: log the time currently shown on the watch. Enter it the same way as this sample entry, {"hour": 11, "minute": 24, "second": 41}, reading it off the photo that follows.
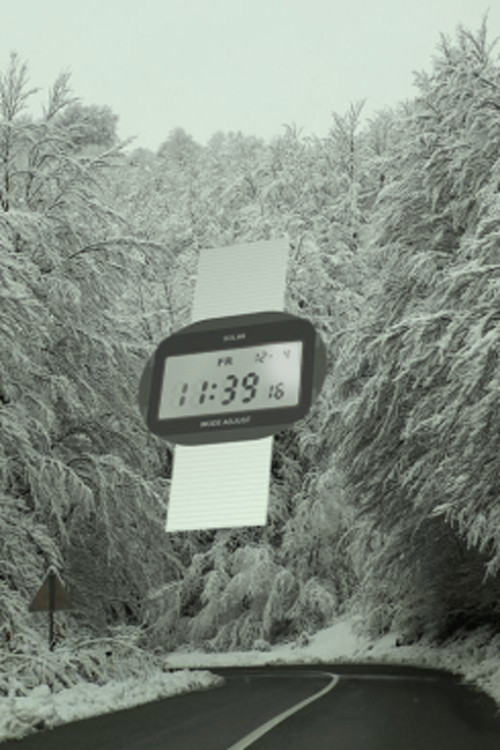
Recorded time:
{"hour": 11, "minute": 39, "second": 16}
